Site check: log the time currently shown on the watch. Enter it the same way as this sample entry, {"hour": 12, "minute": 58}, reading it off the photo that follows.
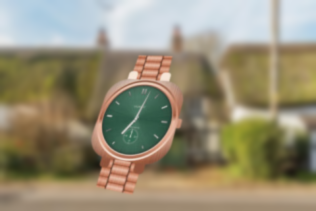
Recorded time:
{"hour": 7, "minute": 2}
